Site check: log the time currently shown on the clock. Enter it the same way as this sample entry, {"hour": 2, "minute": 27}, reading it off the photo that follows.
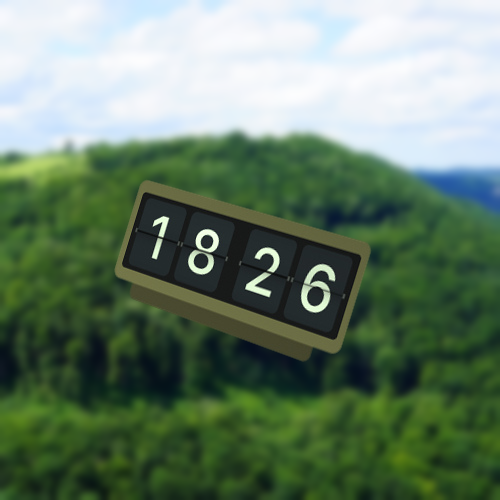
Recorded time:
{"hour": 18, "minute": 26}
